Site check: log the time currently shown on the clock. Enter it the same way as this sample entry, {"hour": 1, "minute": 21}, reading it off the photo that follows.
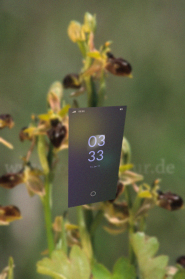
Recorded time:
{"hour": 3, "minute": 33}
